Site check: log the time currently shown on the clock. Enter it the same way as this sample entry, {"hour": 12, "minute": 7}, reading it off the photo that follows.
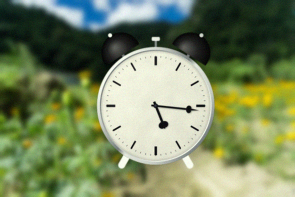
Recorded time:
{"hour": 5, "minute": 16}
